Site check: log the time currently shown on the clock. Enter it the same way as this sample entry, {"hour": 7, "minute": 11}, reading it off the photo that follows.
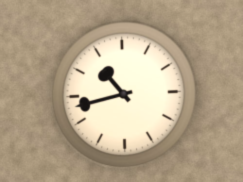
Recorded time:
{"hour": 10, "minute": 43}
